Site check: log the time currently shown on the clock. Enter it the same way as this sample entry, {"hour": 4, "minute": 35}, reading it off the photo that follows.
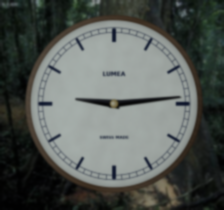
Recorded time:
{"hour": 9, "minute": 14}
